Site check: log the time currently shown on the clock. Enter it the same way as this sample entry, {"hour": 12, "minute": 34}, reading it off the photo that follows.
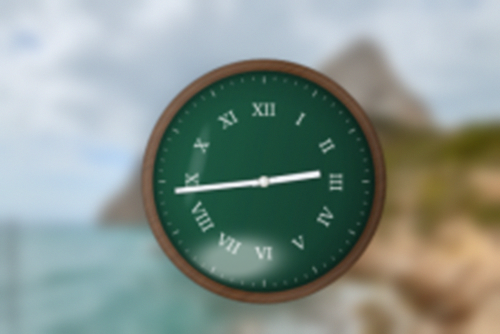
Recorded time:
{"hour": 2, "minute": 44}
